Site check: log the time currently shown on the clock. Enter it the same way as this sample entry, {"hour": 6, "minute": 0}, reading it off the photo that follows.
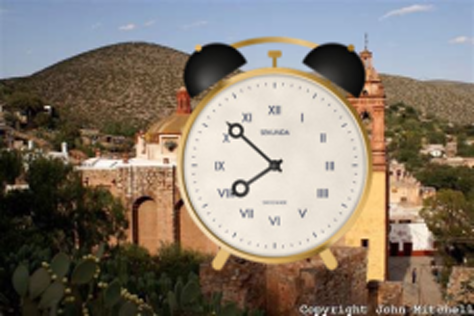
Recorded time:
{"hour": 7, "minute": 52}
